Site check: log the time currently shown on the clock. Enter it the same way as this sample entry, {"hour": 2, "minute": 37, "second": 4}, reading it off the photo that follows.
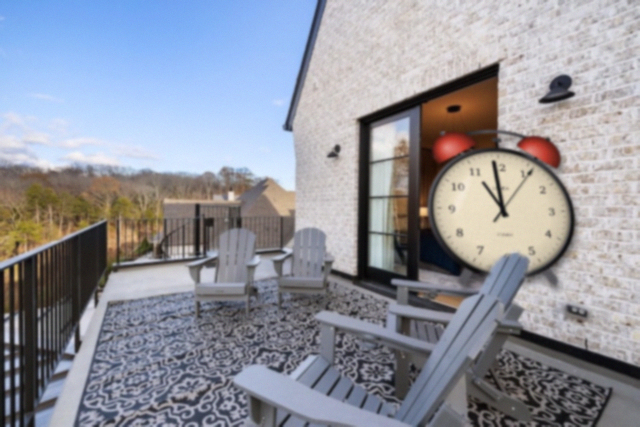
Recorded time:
{"hour": 10, "minute": 59, "second": 6}
